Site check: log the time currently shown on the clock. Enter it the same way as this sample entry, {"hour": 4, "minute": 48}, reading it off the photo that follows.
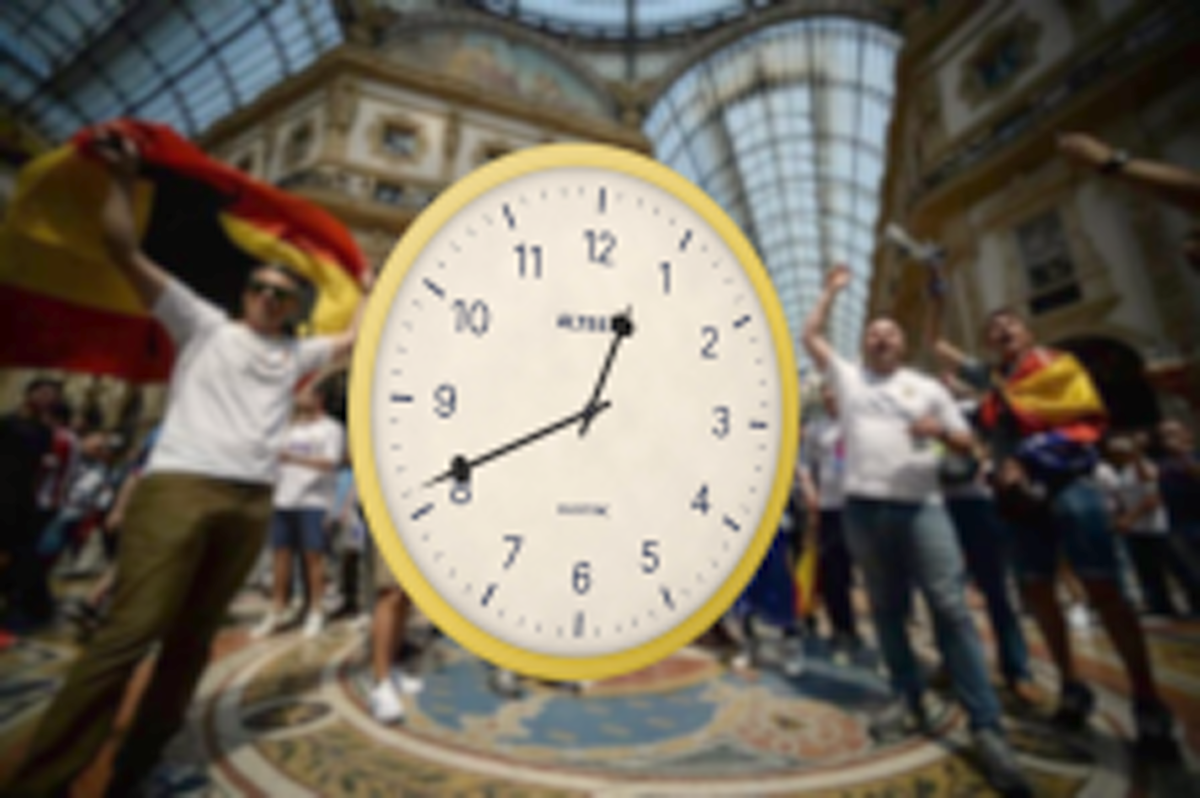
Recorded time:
{"hour": 12, "minute": 41}
